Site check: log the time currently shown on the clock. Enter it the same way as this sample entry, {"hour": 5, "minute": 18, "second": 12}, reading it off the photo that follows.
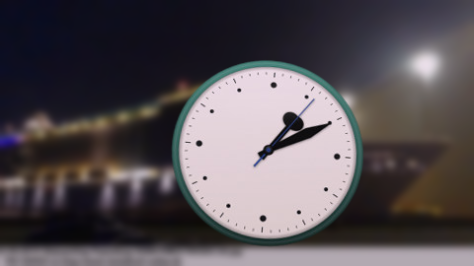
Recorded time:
{"hour": 1, "minute": 10, "second": 6}
